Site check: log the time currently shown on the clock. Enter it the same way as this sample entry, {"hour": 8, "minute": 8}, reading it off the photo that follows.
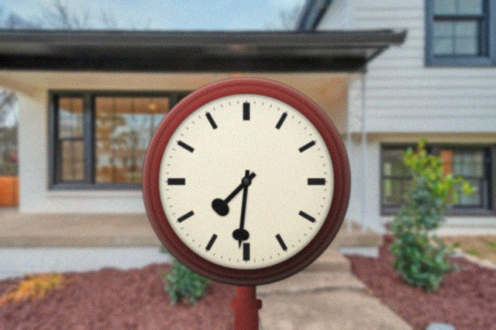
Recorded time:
{"hour": 7, "minute": 31}
